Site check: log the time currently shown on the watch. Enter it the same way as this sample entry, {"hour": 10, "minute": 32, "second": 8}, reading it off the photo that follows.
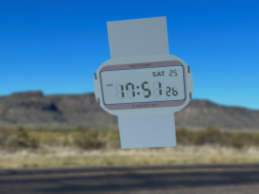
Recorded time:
{"hour": 17, "minute": 51, "second": 26}
